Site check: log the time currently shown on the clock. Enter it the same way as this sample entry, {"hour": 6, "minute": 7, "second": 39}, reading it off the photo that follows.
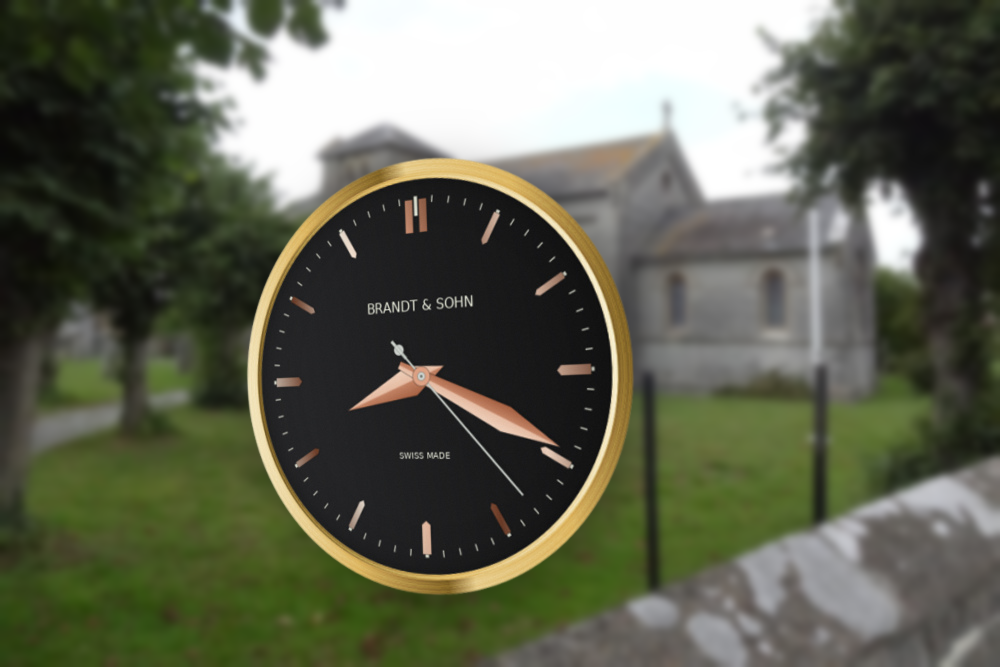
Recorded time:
{"hour": 8, "minute": 19, "second": 23}
